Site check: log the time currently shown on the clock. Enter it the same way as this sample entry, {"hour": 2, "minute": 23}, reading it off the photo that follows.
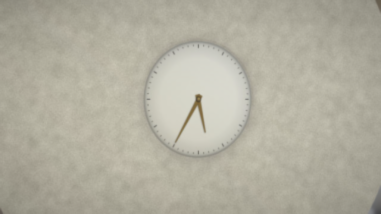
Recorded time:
{"hour": 5, "minute": 35}
